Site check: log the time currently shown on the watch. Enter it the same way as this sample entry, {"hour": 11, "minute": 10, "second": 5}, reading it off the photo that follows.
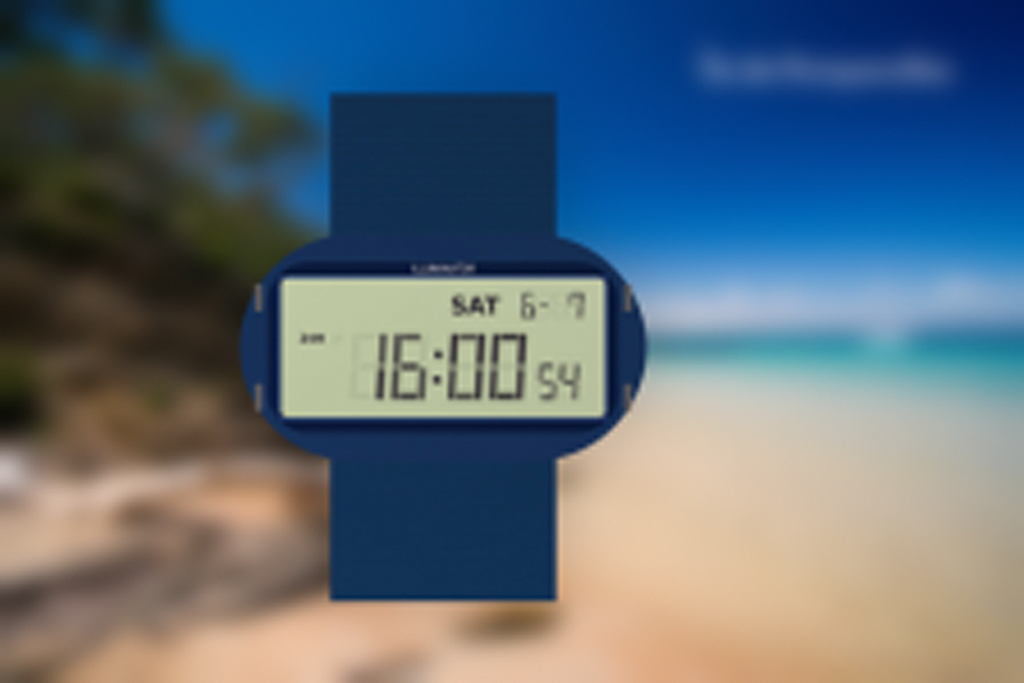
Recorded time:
{"hour": 16, "minute": 0, "second": 54}
